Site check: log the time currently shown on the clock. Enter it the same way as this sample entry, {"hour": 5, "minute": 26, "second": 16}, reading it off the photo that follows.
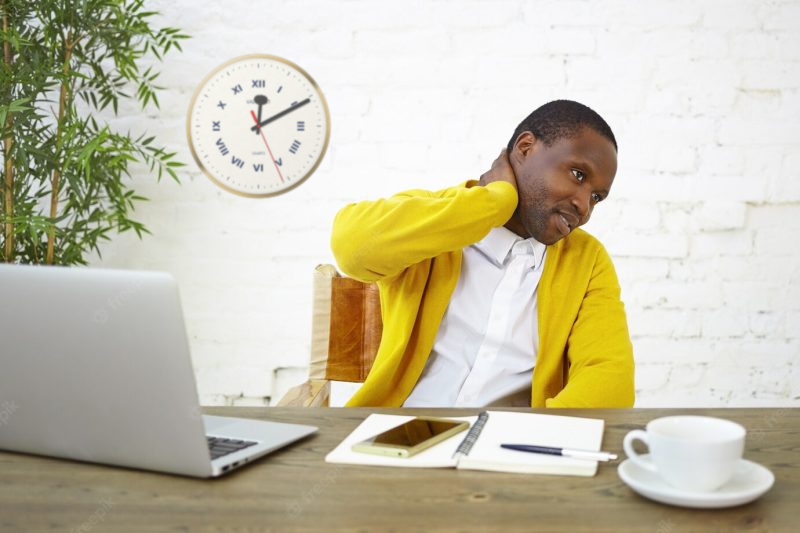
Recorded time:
{"hour": 12, "minute": 10, "second": 26}
